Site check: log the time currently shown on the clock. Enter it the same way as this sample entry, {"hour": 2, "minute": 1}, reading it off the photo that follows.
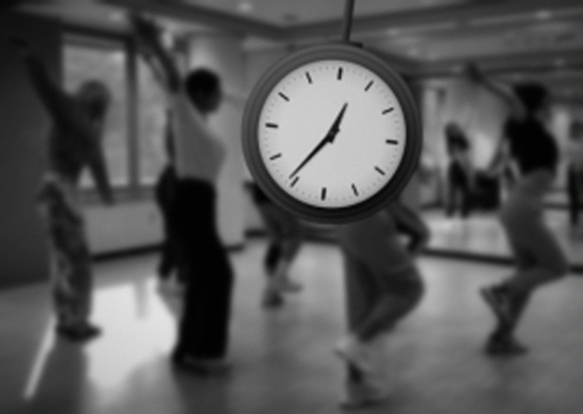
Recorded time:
{"hour": 12, "minute": 36}
